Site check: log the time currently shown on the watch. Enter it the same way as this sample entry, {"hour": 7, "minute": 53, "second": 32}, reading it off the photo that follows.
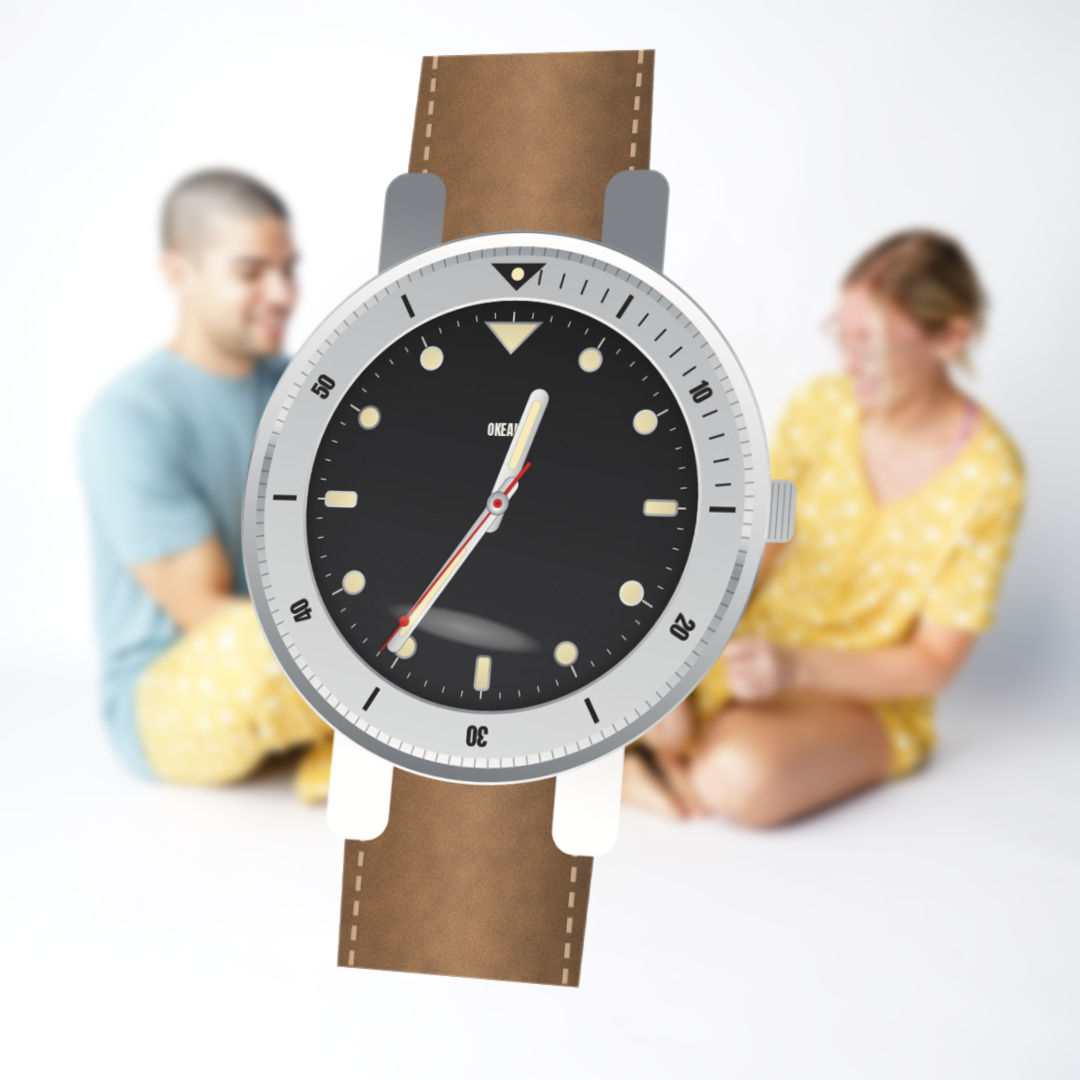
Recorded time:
{"hour": 12, "minute": 35, "second": 36}
